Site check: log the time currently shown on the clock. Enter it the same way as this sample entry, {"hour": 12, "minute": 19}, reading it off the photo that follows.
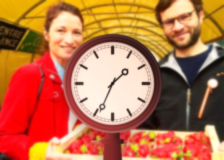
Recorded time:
{"hour": 1, "minute": 34}
